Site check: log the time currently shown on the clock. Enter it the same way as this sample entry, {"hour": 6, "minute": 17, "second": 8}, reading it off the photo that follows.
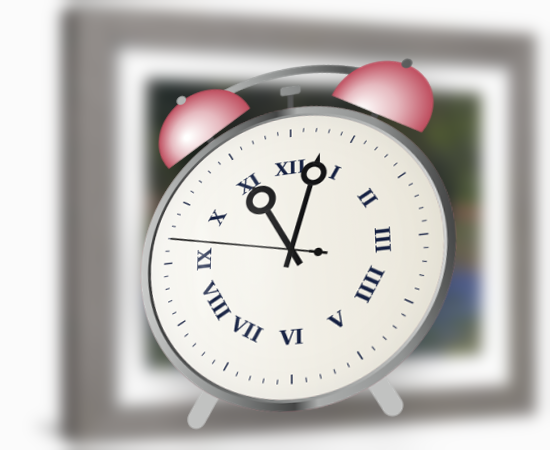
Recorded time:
{"hour": 11, "minute": 2, "second": 47}
